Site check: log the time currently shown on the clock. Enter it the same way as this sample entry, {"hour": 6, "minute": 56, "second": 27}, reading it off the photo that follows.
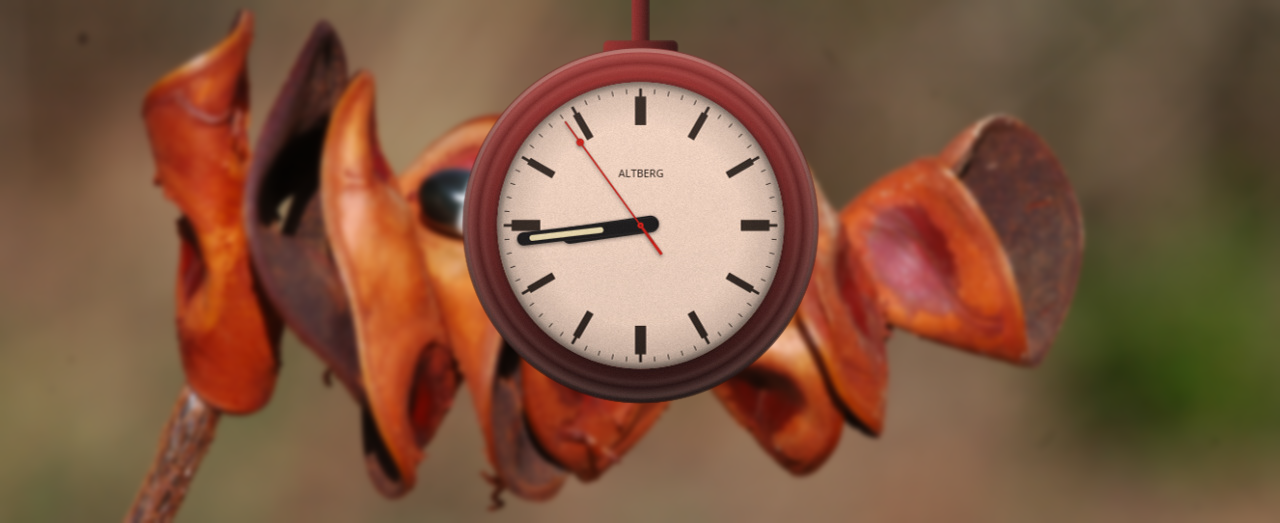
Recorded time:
{"hour": 8, "minute": 43, "second": 54}
